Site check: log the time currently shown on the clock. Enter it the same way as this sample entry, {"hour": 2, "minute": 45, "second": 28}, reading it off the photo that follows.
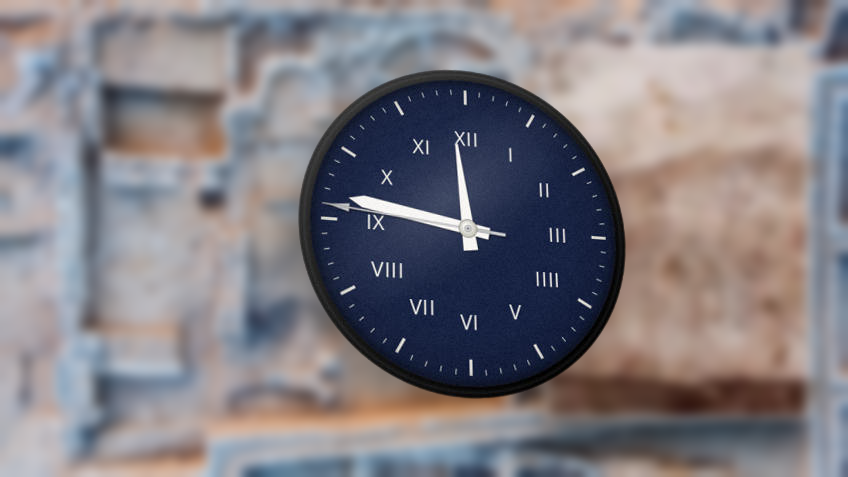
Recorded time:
{"hour": 11, "minute": 46, "second": 46}
